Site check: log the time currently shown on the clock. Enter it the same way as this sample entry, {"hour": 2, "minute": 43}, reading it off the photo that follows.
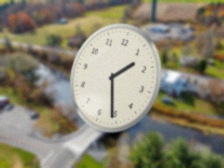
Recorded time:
{"hour": 1, "minute": 26}
